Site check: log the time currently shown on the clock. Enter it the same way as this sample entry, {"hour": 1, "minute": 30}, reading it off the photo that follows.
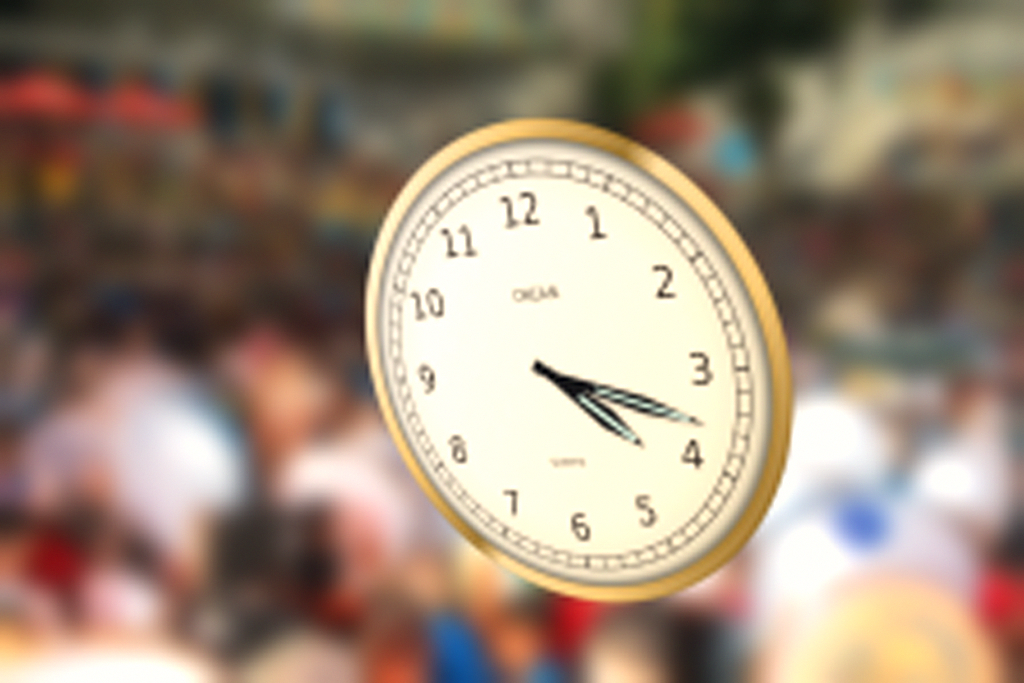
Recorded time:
{"hour": 4, "minute": 18}
